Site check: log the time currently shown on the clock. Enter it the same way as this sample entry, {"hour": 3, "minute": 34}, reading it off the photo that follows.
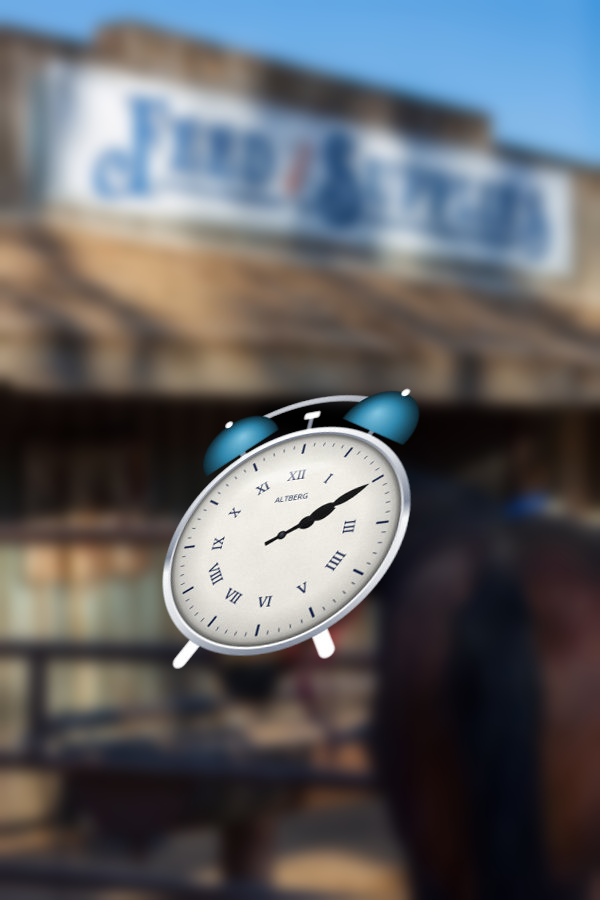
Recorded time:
{"hour": 2, "minute": 10}
